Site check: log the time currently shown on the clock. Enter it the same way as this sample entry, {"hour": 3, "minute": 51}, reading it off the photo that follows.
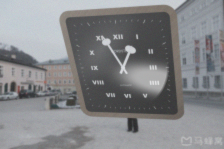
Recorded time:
{"hour": 12, "minute": 56}
